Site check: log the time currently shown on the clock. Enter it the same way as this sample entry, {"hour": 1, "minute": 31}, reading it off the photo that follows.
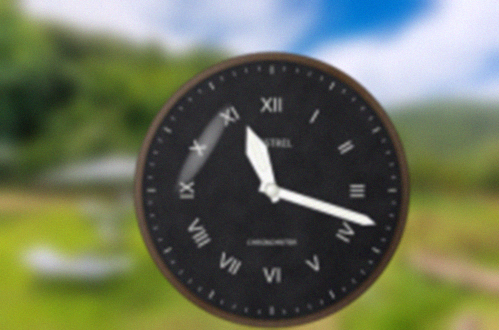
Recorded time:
{"hour": 11, "minute": 18}
